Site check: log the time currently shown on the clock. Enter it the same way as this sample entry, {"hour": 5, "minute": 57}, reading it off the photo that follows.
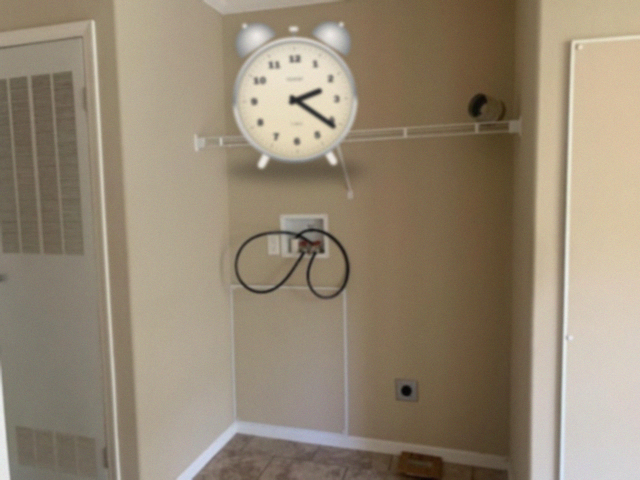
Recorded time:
{"hour": 2, "minute": 21}
